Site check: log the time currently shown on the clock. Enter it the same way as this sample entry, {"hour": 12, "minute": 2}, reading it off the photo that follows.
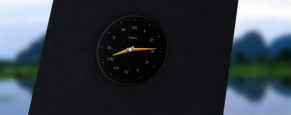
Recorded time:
{"hour": 8, "minute": 14}
